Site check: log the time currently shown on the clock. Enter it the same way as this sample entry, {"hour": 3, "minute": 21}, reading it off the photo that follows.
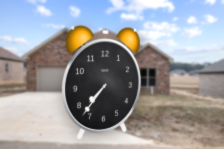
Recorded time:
{"hour": 7, "minute": 37}
